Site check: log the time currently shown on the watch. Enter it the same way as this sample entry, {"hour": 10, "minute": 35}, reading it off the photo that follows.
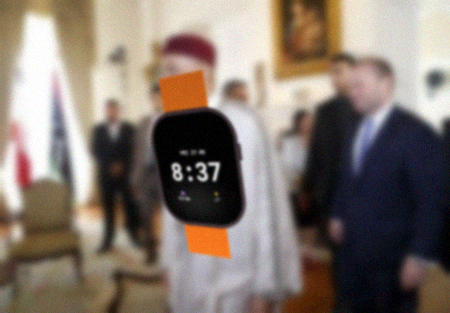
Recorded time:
{"hour": 8, "minute": 37}
